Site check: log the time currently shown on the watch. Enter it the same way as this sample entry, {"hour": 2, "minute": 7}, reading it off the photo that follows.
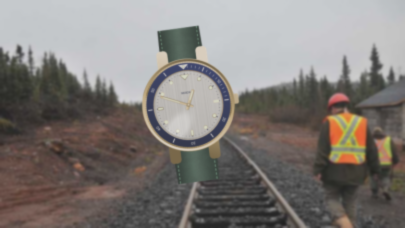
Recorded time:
{"hour": 12, "minute": 49}
